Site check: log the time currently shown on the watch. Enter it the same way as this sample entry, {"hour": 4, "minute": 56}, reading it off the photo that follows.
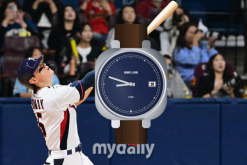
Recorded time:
{"hour": 8, "minute": 48}
